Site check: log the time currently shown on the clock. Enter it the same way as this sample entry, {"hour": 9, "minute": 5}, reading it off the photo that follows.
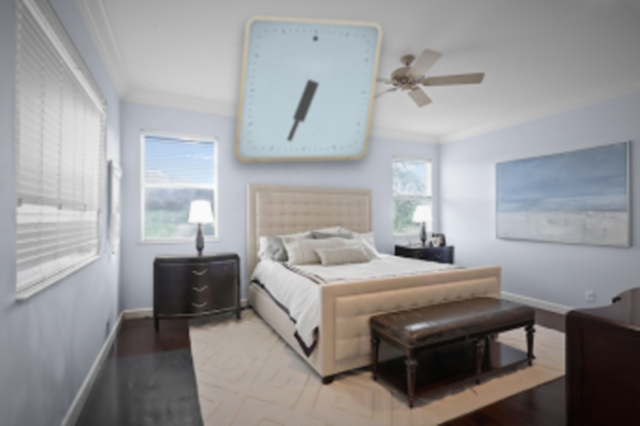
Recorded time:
{"hour": 6, "minute": 33}
